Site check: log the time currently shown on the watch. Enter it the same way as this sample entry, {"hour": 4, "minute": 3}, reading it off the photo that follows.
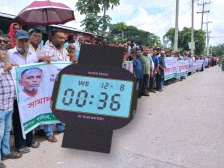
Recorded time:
{"hour": 0, "minute": 36}
